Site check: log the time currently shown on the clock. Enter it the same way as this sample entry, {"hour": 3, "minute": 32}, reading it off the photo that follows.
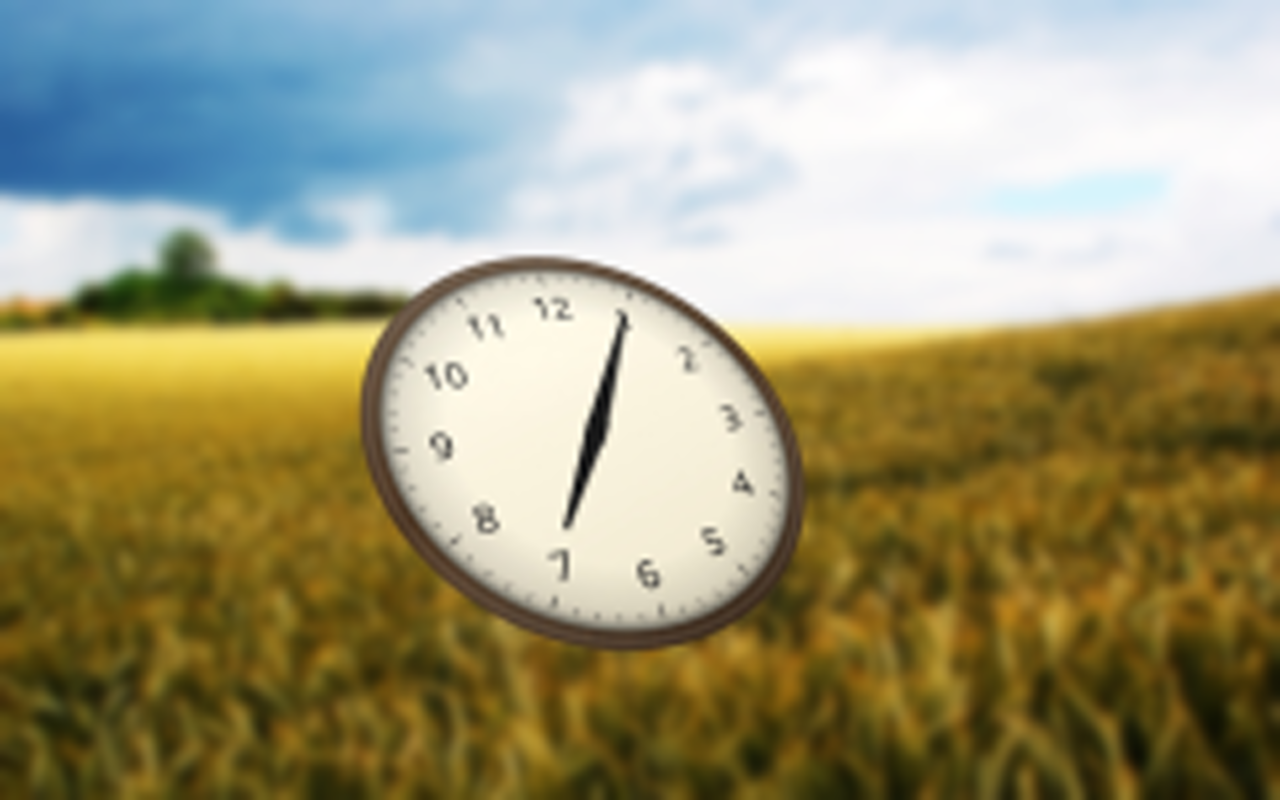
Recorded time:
{"hour": 7, "minute": 5}
